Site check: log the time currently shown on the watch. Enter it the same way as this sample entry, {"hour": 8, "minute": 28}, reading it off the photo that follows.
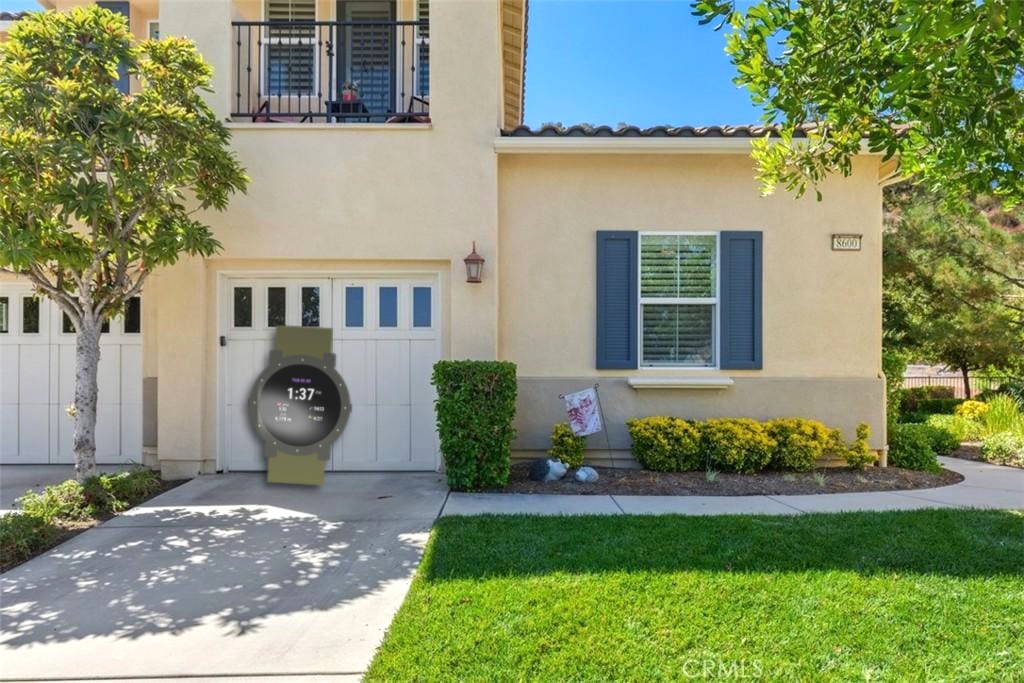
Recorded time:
{"hour": 1, "minute": 37}
